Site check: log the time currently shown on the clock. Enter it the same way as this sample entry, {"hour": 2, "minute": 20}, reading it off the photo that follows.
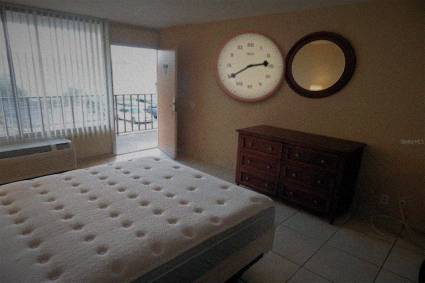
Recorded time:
{"hour": 2, "minute": 40}
